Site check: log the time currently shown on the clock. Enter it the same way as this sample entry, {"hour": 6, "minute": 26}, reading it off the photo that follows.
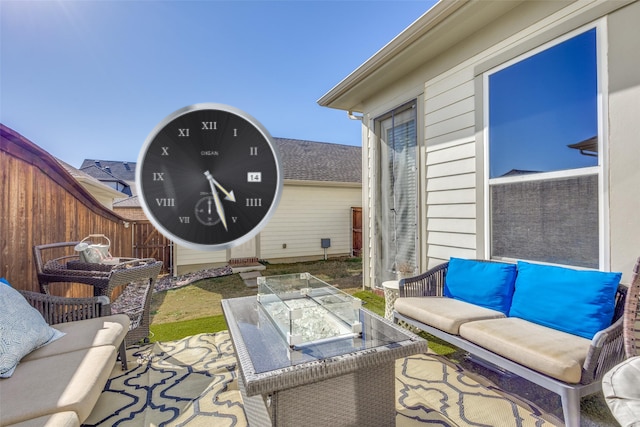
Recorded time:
{"hour": 4, "minute": 27}
